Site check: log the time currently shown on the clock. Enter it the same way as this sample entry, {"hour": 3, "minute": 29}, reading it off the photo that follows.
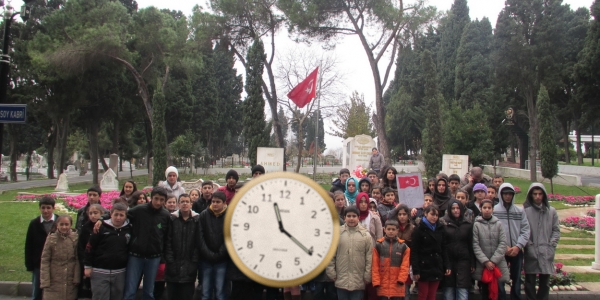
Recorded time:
{"hour": 11, "minute": 21}
